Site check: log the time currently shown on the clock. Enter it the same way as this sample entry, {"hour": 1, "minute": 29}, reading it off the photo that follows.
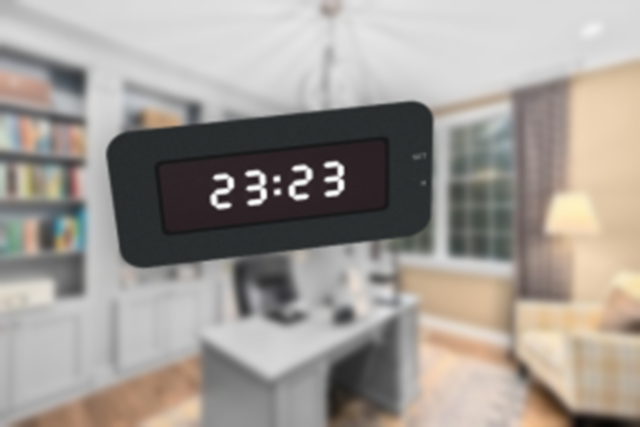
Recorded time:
{"hour": 23, "minute": 23}
